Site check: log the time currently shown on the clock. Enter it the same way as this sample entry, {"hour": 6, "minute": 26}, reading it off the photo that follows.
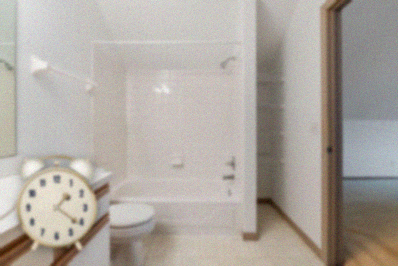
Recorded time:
{"hour": 1, "minute": 21}
